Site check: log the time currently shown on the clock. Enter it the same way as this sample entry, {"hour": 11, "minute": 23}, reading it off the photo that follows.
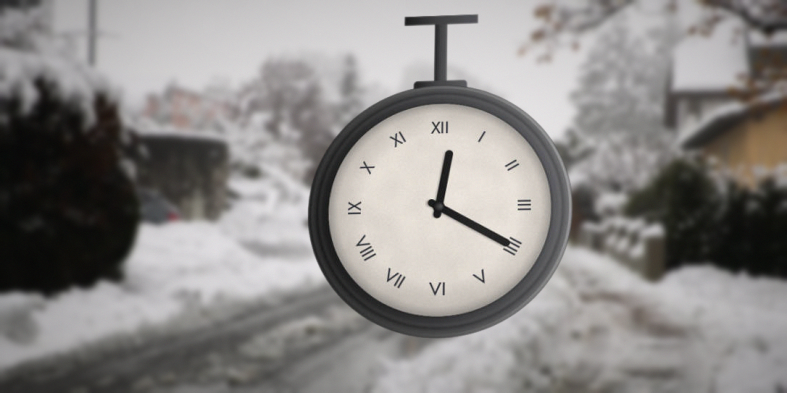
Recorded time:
{"hour": 12, "minute": 20}
